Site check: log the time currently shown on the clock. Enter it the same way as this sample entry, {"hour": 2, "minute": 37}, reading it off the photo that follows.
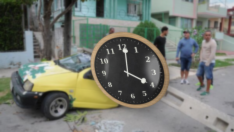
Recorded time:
{"hour": 4, "minute": 1}
